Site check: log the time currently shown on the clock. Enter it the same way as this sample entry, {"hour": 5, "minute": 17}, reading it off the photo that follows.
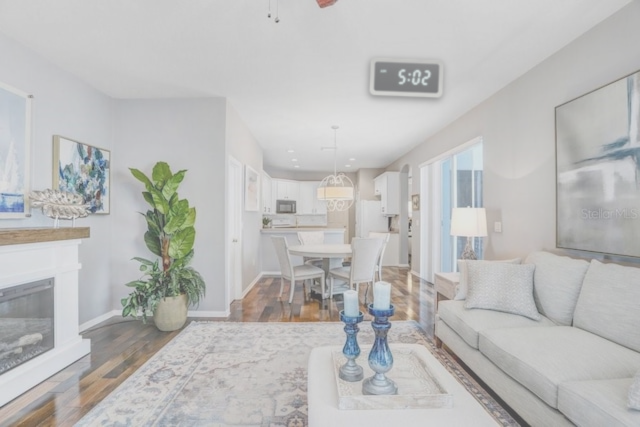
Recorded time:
{"hour": 5, "minute": 2}
